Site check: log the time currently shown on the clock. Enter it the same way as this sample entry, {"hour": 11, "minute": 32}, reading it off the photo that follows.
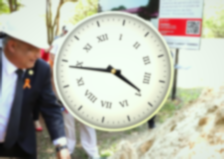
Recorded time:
{"hour": 4, "minute": 49}
